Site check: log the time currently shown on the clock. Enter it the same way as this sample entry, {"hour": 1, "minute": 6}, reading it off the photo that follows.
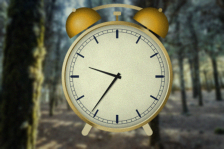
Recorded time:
{"hour": 9, "minute": 36}
